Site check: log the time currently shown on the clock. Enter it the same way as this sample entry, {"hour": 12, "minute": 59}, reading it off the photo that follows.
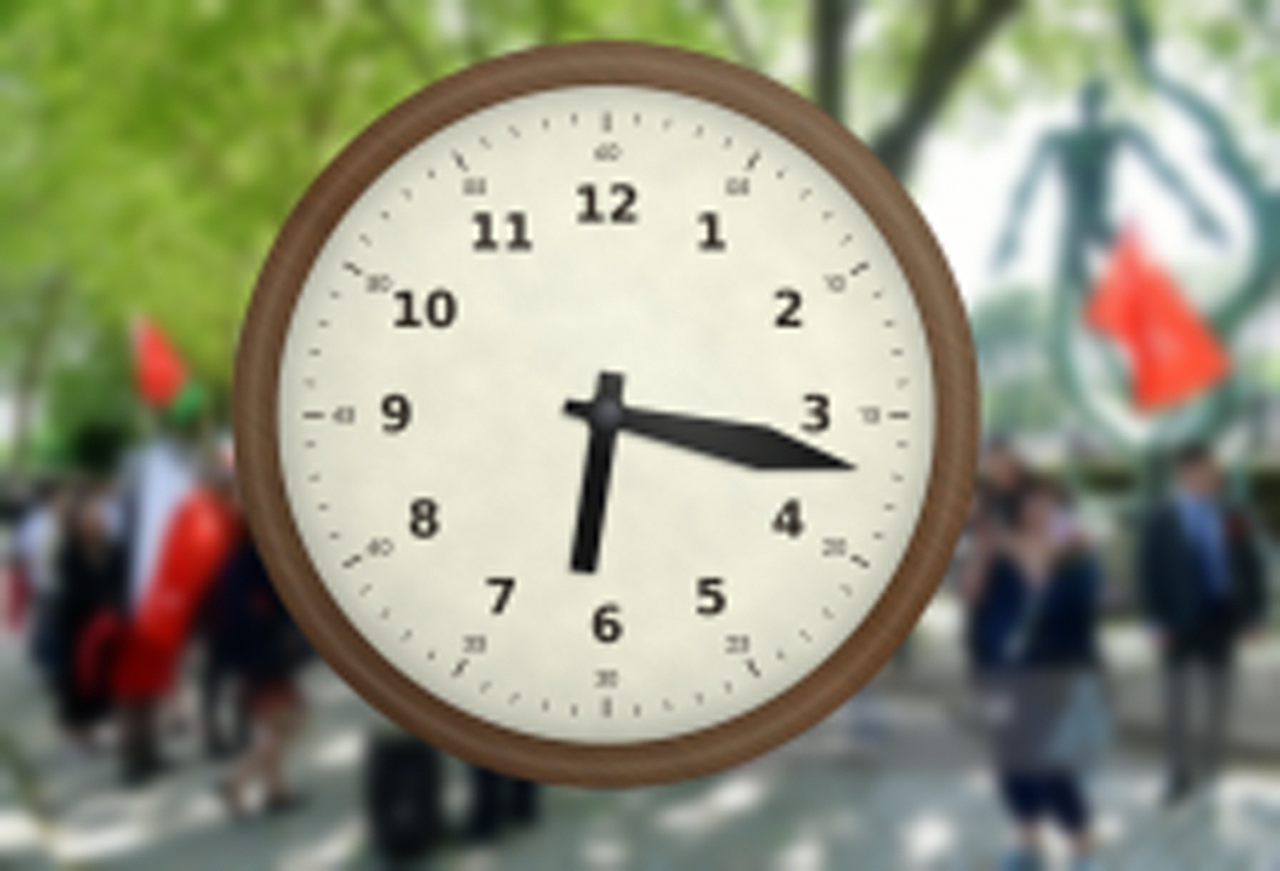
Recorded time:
{"hour": 6, "minute": 17}
